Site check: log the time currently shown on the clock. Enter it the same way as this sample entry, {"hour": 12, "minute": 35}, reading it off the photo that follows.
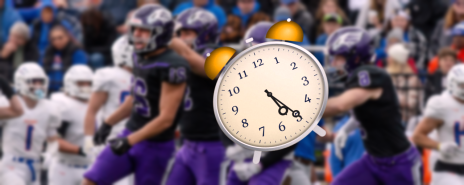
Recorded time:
{"hour": 5, "minute": 25}
